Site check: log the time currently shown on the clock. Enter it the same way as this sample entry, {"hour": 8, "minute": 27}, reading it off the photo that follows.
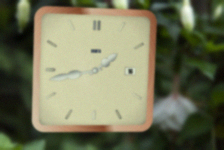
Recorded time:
{"hour": 1, "minute": 43}
